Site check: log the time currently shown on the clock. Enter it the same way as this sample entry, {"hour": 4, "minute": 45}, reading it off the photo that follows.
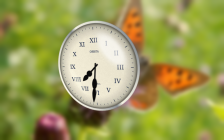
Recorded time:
{"hour": 7, "minute": 31}
